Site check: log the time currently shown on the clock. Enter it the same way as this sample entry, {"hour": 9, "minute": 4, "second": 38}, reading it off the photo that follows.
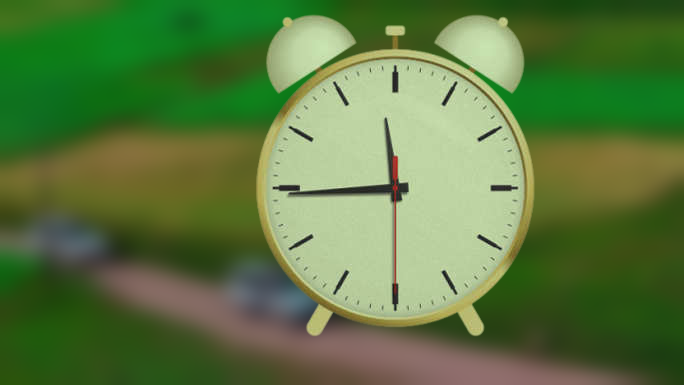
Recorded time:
{"hour": 11, "minute": 44, "second": 30}
